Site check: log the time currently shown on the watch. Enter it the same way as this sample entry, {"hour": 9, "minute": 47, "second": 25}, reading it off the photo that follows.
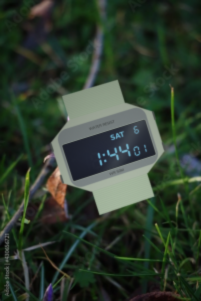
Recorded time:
{"hour": 1, "minute": 44, "second": 1}
